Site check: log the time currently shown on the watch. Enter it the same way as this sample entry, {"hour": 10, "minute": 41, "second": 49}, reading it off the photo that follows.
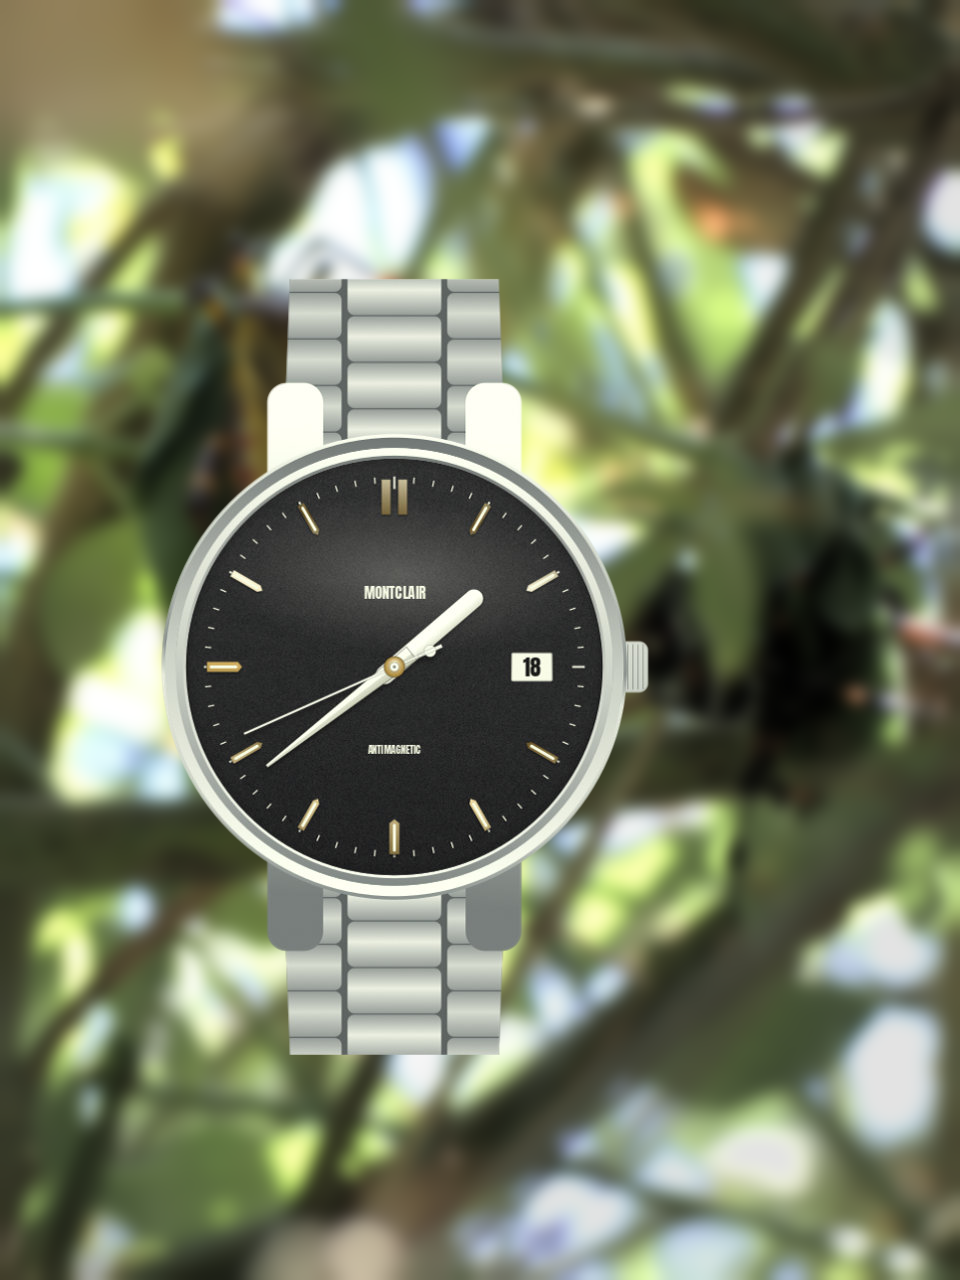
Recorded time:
{"hour": 1, "minute": 38, "second": 41}
